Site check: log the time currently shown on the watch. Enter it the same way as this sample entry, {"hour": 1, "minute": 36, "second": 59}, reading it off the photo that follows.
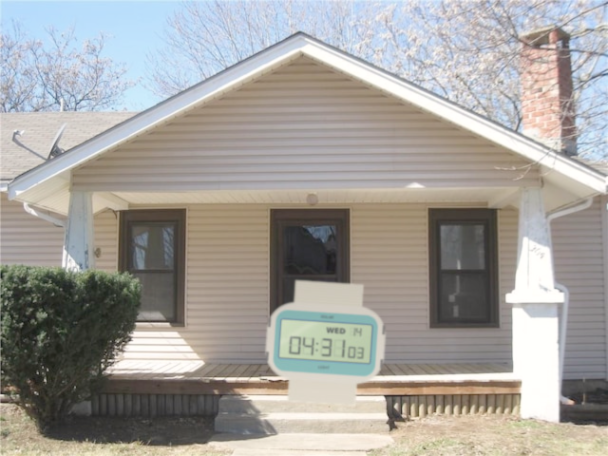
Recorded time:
{"hour": 4, "minute": 31, "second": 3}
